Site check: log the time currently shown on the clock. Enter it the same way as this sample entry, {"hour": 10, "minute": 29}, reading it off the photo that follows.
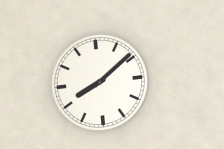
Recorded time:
{"hour": 8, "minute": 9}
